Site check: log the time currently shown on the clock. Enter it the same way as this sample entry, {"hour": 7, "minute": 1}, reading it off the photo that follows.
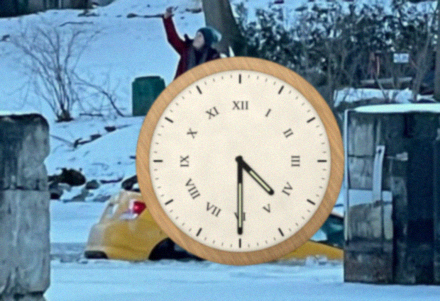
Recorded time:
{"hour": 4, "minute": 30}
